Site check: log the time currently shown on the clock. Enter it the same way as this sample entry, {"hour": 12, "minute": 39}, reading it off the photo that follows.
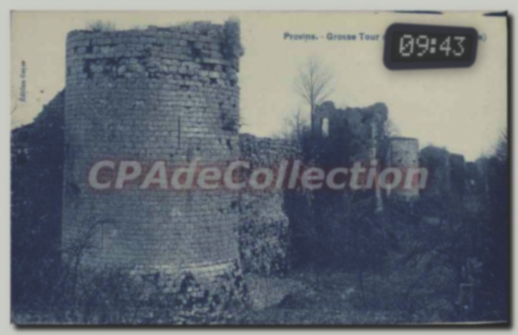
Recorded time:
{"hour": 9, "minute": 43}
